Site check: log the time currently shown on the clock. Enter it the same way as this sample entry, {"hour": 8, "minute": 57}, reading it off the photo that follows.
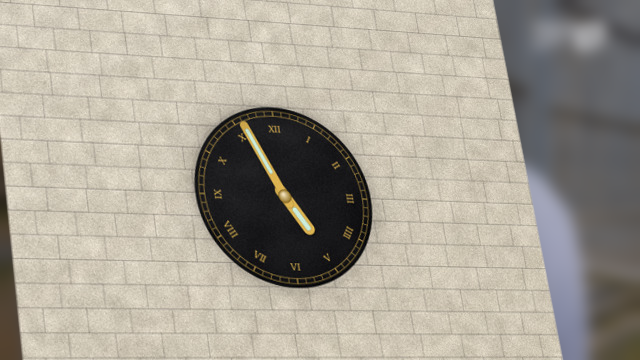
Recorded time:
{"hour": 4, "minute": 56}
